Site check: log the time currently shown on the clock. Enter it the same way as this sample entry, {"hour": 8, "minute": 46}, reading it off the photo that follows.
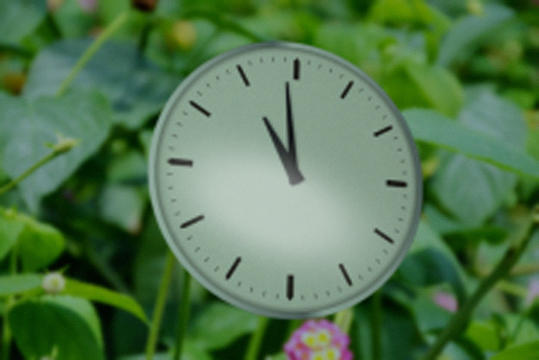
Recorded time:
{"hour": 10, "minute": 59}
